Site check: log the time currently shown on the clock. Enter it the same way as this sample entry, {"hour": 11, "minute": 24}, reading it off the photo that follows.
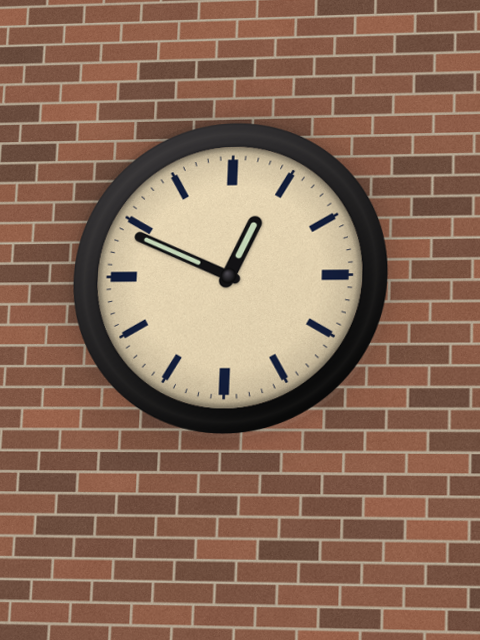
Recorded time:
{"hour": 12, "minute": 49}
